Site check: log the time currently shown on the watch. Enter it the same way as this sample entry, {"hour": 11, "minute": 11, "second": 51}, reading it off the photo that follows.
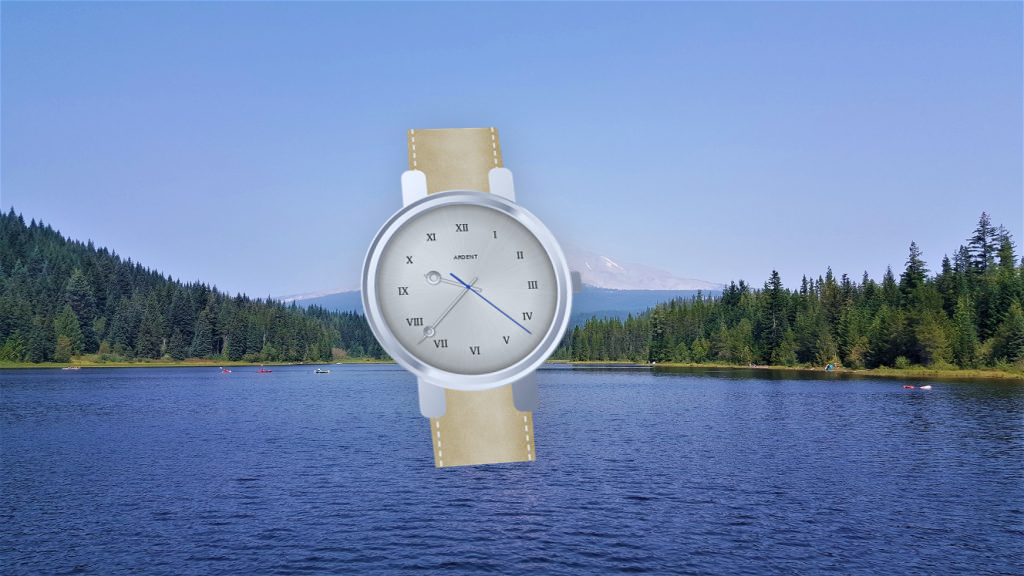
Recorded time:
{"hour": 9, "minute": 37, "second": 22}
